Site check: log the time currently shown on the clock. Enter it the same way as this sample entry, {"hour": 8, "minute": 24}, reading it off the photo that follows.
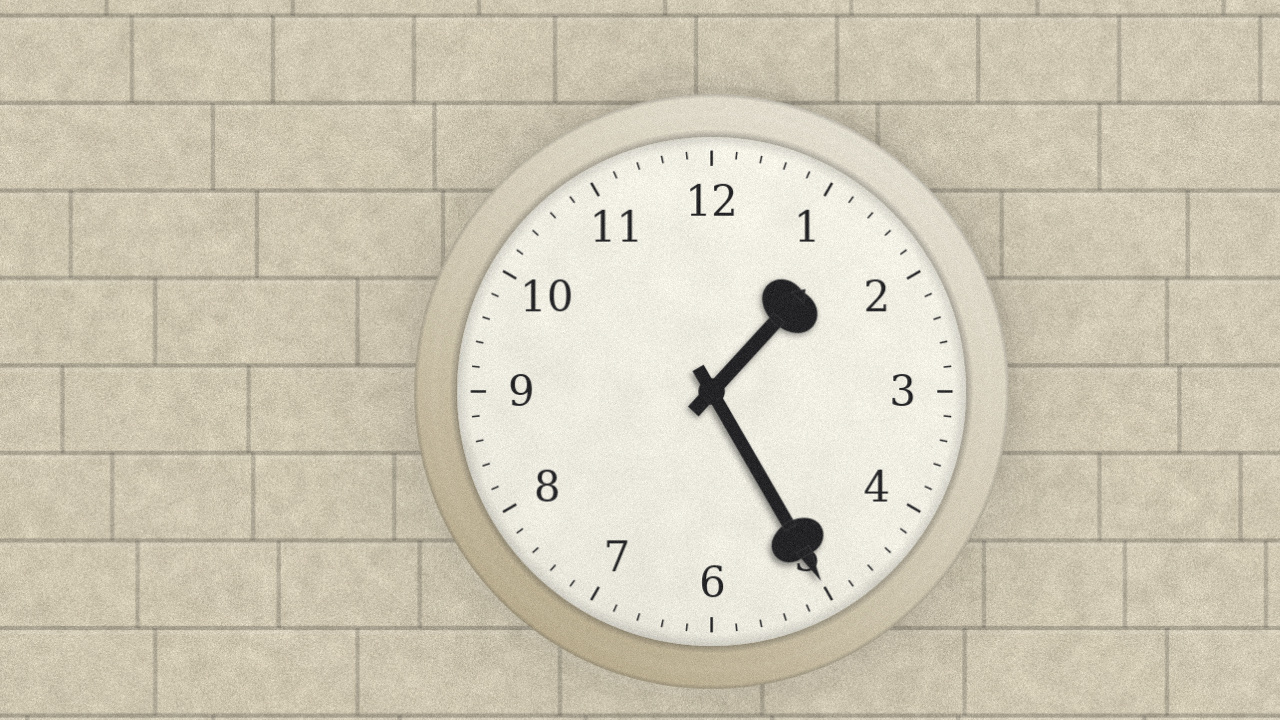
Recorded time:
{"hour": 1, "minute": 25}
